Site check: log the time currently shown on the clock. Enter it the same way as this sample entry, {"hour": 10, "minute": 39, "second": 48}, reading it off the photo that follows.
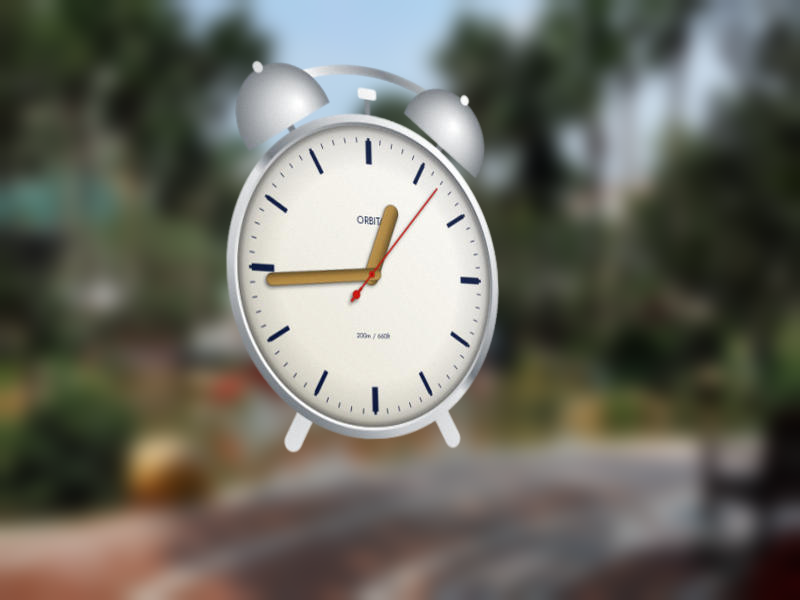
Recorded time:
{"hour": 12, "minute": 44, "second": 7}
